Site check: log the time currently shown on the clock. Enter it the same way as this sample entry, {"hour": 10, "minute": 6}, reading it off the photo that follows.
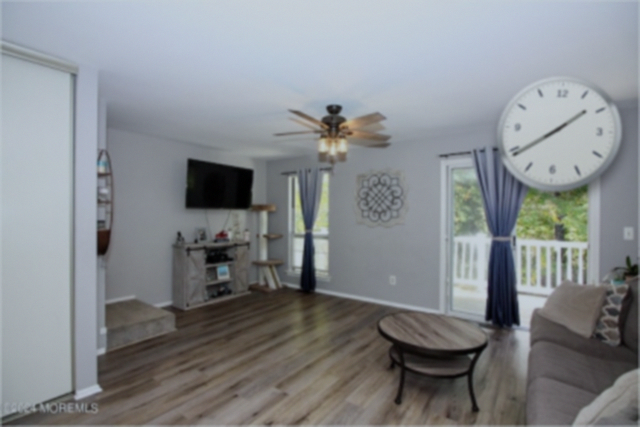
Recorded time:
{"hour": 1, "minute": 39}
